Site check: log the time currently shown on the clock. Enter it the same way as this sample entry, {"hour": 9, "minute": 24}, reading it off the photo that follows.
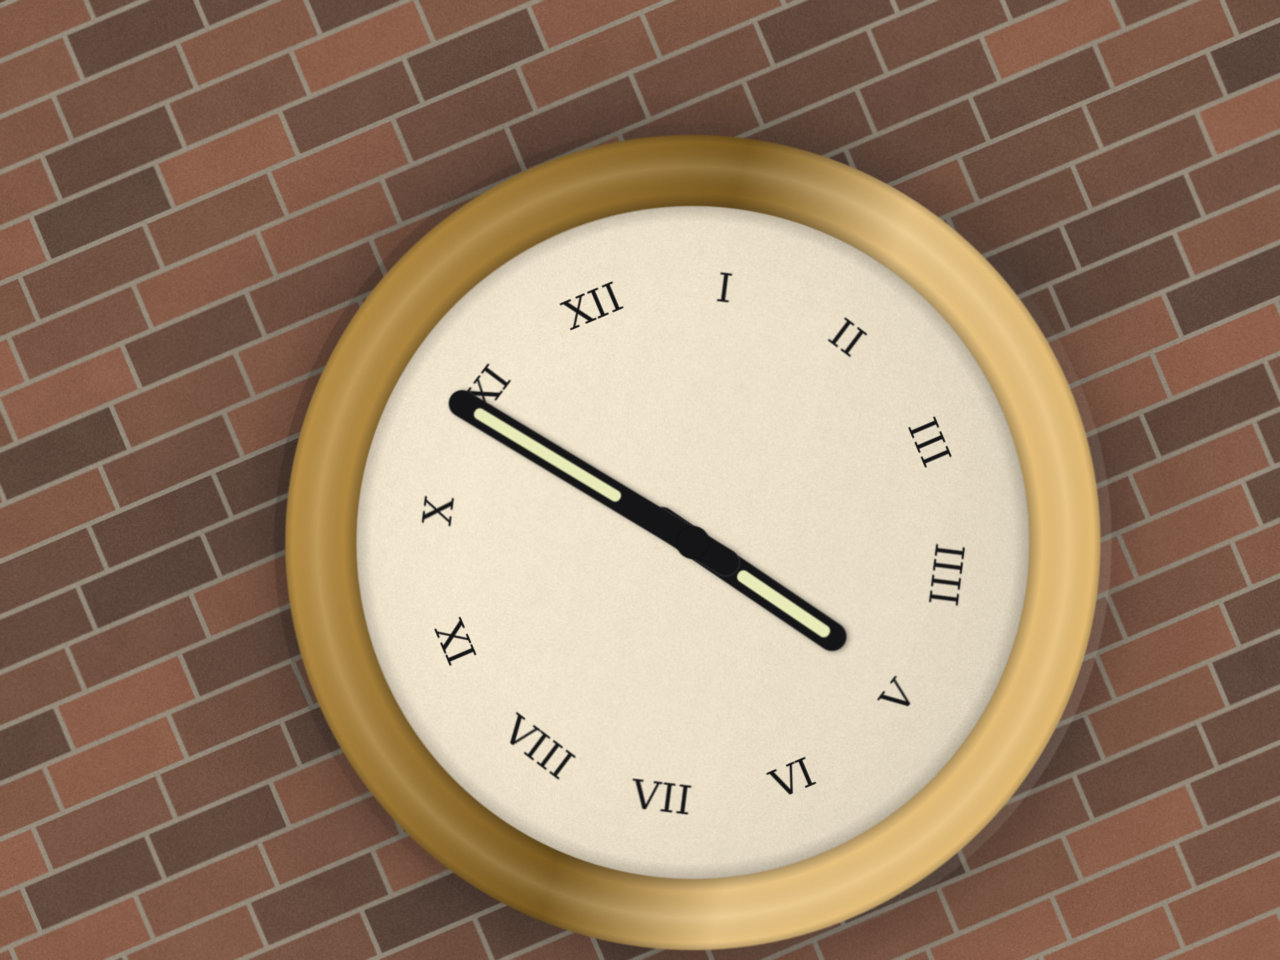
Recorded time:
{"hour": 4, "minute": 54}
